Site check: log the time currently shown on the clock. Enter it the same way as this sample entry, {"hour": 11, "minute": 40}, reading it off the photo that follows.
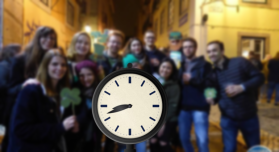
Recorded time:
{"hour": 8, "minute": 42}
